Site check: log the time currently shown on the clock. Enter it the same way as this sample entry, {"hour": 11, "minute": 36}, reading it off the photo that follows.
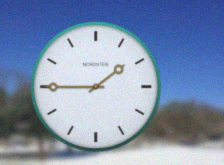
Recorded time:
{"hour": 1, "minute": 45}
